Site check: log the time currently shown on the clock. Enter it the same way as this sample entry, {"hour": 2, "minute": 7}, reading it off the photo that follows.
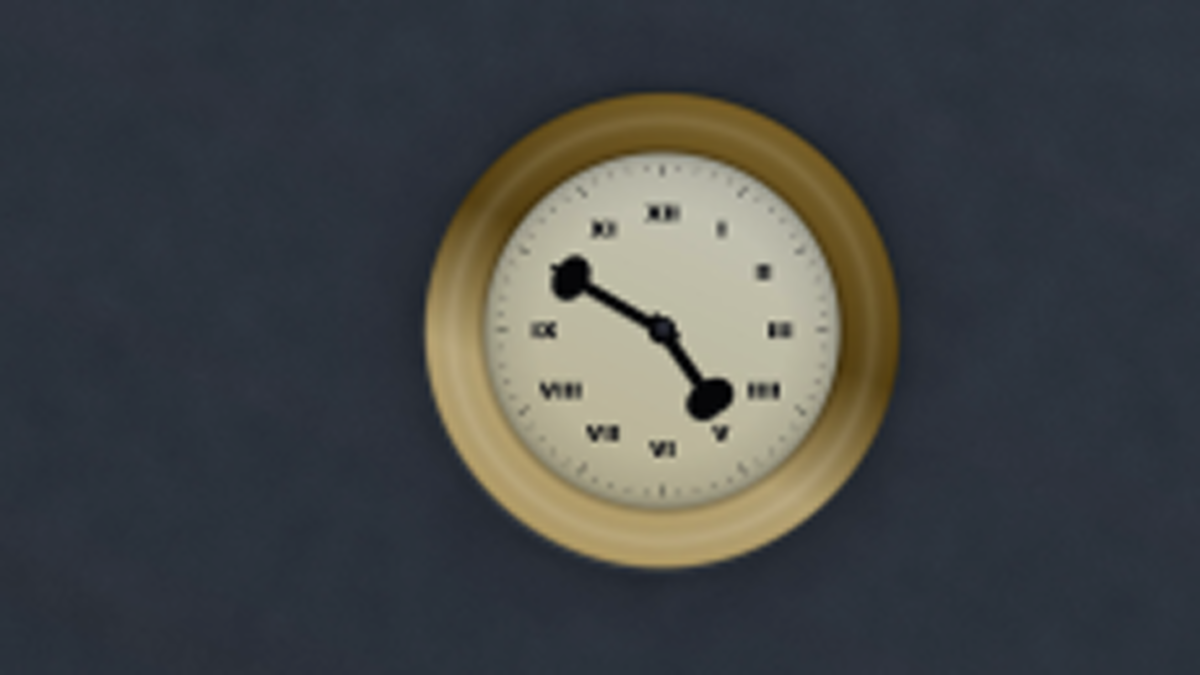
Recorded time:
{"hour": 4, "minute": 50}
